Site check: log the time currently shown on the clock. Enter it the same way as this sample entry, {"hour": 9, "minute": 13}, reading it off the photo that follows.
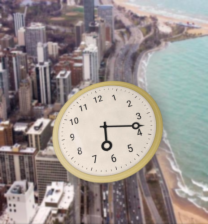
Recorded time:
{"hour": 6, "minute": 18}
